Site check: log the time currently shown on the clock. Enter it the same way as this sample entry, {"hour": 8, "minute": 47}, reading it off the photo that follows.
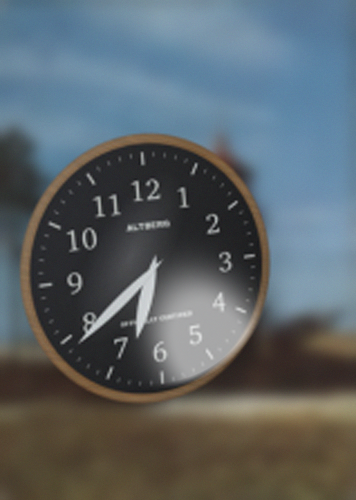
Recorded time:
{"hour": 6, "minute": 39}
